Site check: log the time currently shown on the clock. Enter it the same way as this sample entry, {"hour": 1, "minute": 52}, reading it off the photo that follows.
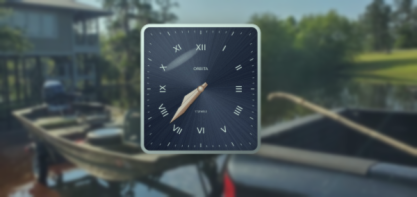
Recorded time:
{"hour": 7, "minute": 37}
